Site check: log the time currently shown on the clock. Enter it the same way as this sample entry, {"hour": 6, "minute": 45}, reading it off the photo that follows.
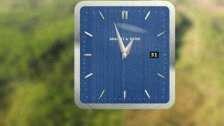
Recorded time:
{"hour": 12, "minute": 57}
